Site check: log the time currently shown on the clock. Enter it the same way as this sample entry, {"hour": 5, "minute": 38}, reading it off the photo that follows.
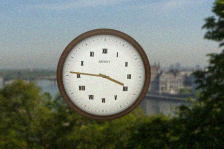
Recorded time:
{"hour": 3, "minute": 46}
